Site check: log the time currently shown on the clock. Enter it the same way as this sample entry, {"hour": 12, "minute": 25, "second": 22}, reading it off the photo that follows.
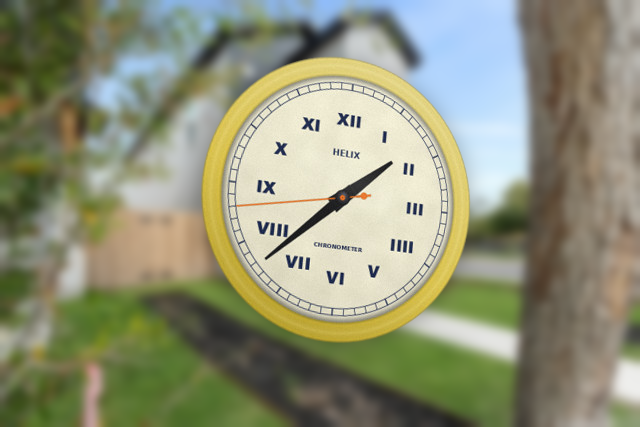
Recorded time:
{"hour": 1, "minute": 37, "second": 43}
